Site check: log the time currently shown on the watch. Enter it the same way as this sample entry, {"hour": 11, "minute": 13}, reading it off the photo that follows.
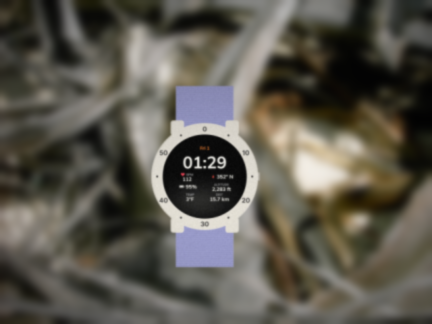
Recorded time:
{"hour": 1, "minute": 29}
